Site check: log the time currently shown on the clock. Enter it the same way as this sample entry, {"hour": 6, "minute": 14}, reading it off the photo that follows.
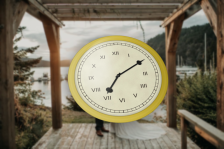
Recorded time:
{"hour": 7, "minute": 10}
